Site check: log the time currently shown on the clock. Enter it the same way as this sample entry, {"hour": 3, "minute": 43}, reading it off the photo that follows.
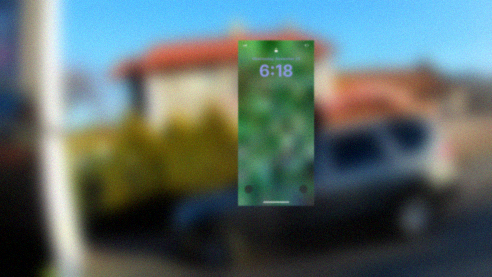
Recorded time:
{"hour": 6, "minute": 18}
